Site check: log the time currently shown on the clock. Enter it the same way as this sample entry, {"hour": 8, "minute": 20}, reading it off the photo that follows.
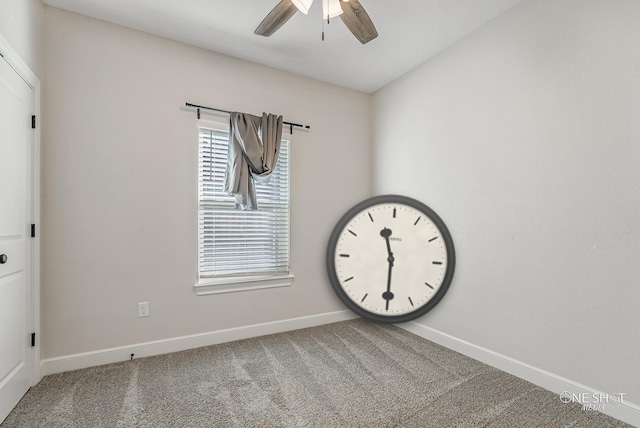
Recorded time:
{"hour": 11, "minute": 30}
